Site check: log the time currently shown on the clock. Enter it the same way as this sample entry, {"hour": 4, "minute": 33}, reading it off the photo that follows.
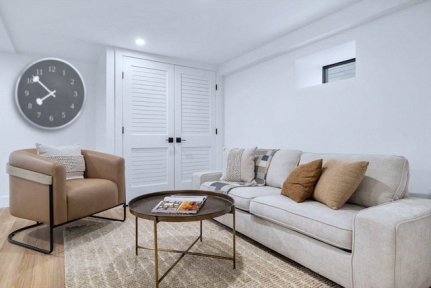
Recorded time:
{"hour": 7, "minute": 52}
